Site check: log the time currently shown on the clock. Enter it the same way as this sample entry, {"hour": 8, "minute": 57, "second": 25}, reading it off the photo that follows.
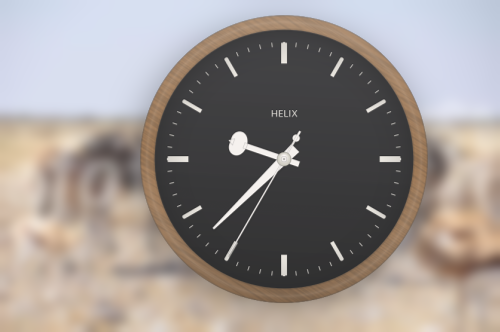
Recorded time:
{"hour": 9, "minute": 37, "second": 35}
